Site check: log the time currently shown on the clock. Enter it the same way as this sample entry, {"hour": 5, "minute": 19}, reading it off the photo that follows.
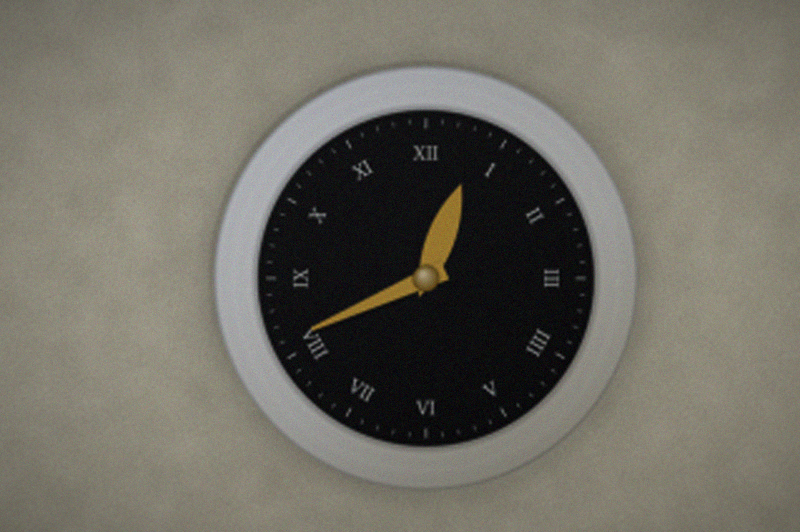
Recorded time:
{"hour": 12, "minute": 41}
